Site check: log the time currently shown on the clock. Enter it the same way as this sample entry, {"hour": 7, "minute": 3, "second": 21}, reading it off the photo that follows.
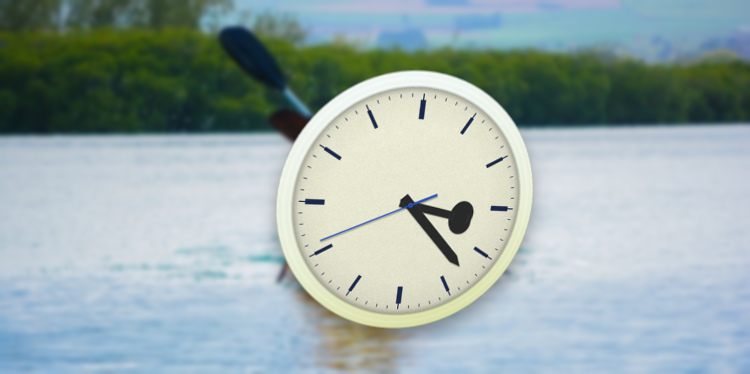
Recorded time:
{"hour": 3, "minute": 22, "second": 41}
